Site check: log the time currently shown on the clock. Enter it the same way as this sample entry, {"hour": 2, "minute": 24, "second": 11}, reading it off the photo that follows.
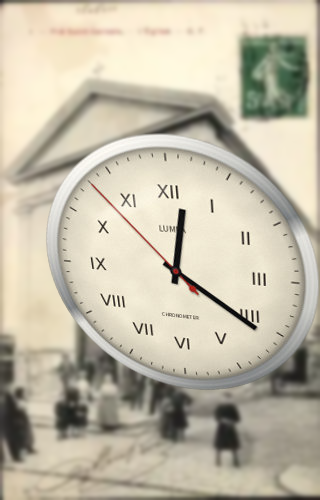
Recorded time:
{"hour": 12, "minute": 20, "second": 53}
